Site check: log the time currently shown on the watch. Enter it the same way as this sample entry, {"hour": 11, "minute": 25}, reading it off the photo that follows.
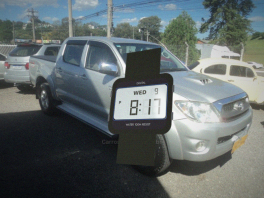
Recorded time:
{"hour": 8, "minute": 17}
